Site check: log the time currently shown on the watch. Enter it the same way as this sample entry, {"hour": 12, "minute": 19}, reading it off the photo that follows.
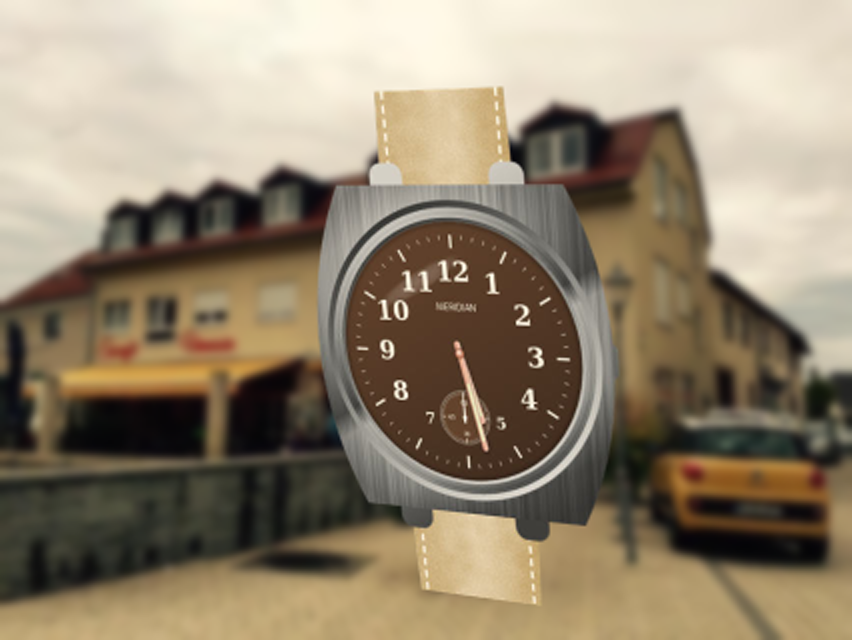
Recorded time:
{"hour": 5, "minute": 28}
